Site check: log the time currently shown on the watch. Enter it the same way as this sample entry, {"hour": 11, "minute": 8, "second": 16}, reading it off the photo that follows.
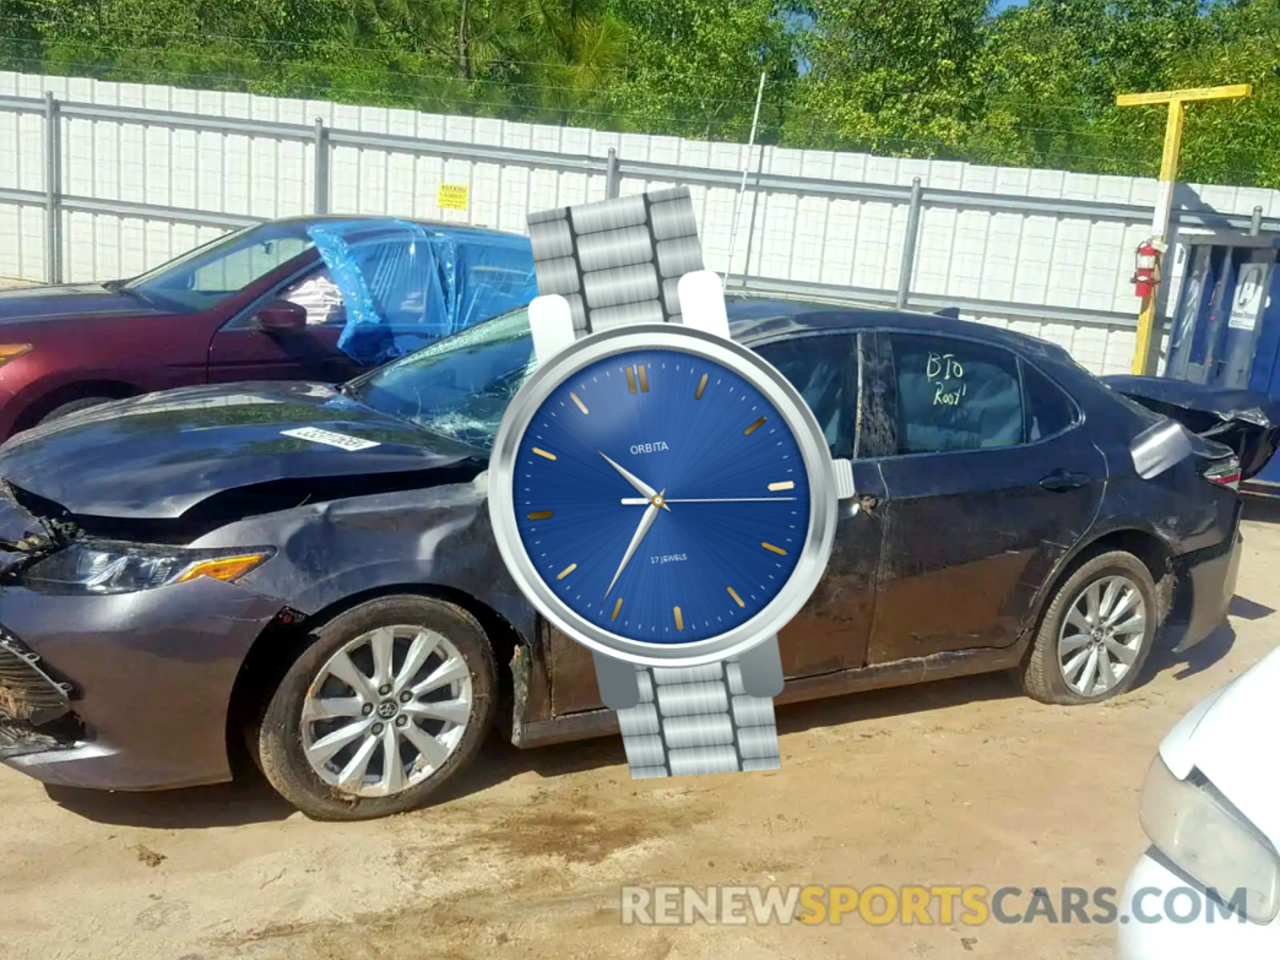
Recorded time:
{"hour": 10, "minute": 36, "second": 16}
